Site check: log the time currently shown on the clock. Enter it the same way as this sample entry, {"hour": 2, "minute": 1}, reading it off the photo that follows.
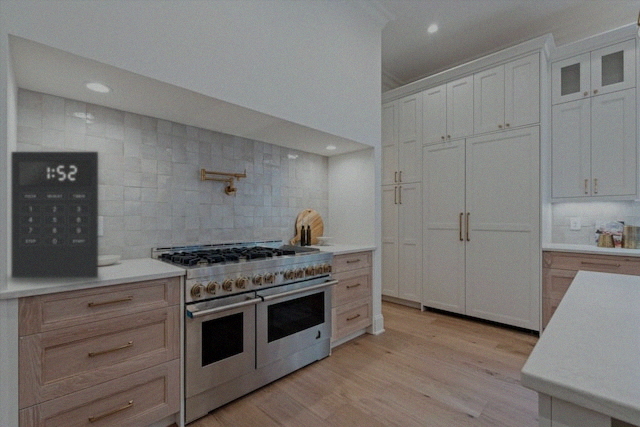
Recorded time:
{"hour": 1, "minute": 52}
